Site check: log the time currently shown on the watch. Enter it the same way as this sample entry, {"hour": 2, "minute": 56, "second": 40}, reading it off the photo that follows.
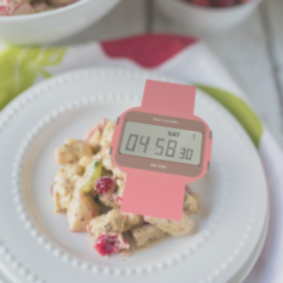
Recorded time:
{"hour": 4, "minute": 58, "second": 30}
